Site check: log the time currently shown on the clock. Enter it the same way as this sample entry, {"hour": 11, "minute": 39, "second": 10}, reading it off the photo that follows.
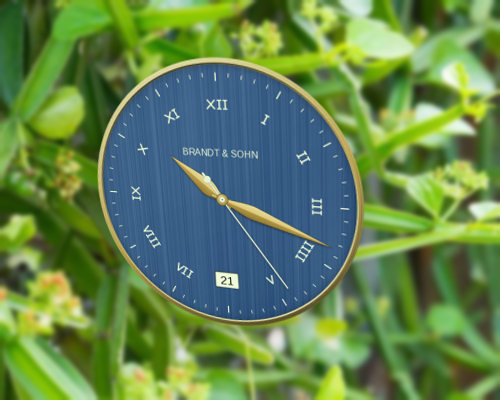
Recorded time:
{"hour": 10, "minute": 18, "second": 24}
